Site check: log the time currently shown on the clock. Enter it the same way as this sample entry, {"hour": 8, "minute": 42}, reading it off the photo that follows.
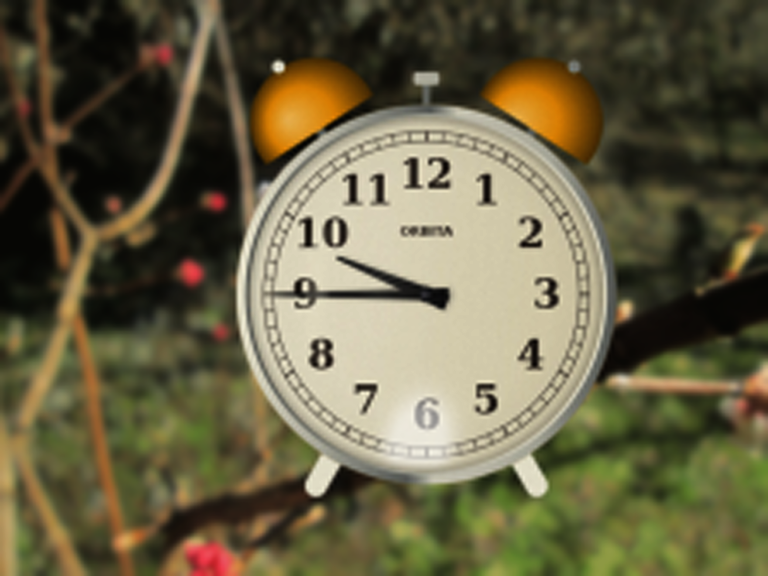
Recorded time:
{"hour": 9, "minute": 45}
